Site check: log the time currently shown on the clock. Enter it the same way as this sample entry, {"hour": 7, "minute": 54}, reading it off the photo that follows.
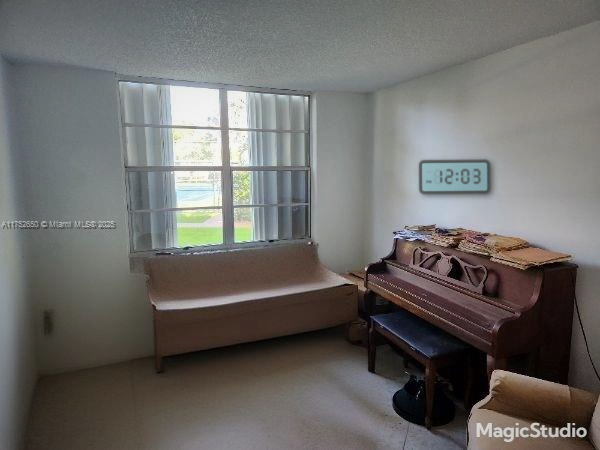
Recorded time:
{"hour": 12, "minute": 3}
